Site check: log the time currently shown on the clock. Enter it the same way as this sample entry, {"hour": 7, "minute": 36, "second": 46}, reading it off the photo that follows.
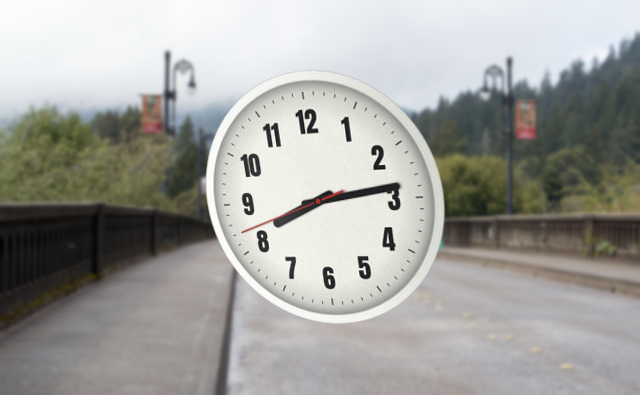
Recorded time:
{"hour": 8, "minute": 13, "second": 42}
